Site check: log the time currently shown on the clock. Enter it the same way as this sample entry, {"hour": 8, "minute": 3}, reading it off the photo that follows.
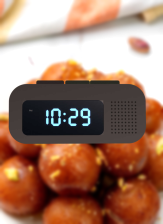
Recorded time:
{"hour": 10, "minute": 29}
